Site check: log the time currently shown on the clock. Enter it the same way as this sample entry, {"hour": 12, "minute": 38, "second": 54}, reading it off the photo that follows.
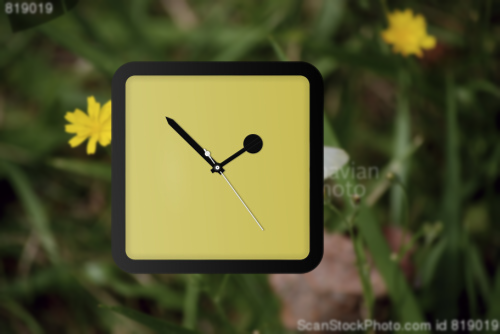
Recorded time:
{"hour": 1, "minute": 52, "second": 24}
